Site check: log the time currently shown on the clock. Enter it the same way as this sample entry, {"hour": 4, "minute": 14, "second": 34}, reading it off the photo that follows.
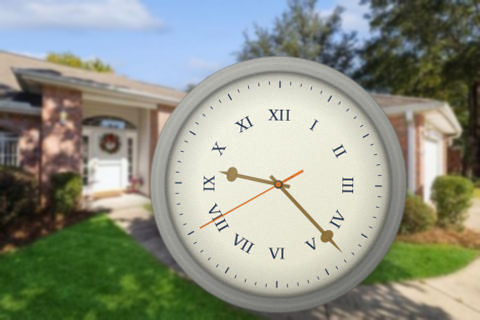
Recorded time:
{"hour": 9, "minute": 22, "second": 40}
